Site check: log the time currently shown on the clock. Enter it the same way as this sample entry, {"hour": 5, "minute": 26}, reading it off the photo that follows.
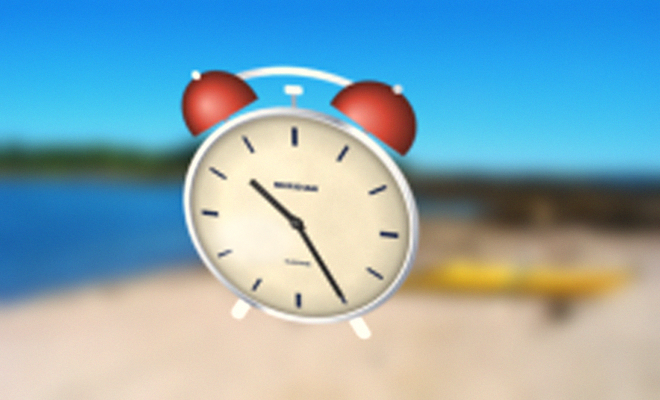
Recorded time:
{"hour": 10, "minute": 25}
